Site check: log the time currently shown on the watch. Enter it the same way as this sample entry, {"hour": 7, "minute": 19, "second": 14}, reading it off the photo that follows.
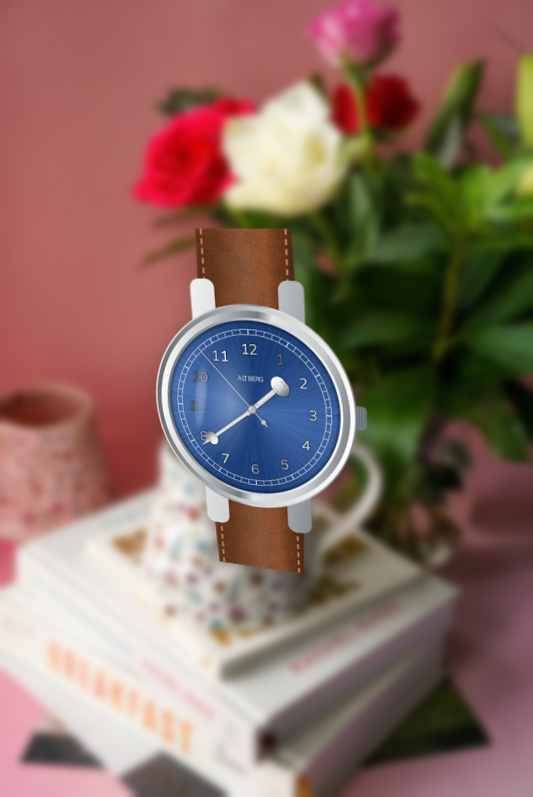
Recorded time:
{"hour": 1, "minute": 38, "second": 53}
